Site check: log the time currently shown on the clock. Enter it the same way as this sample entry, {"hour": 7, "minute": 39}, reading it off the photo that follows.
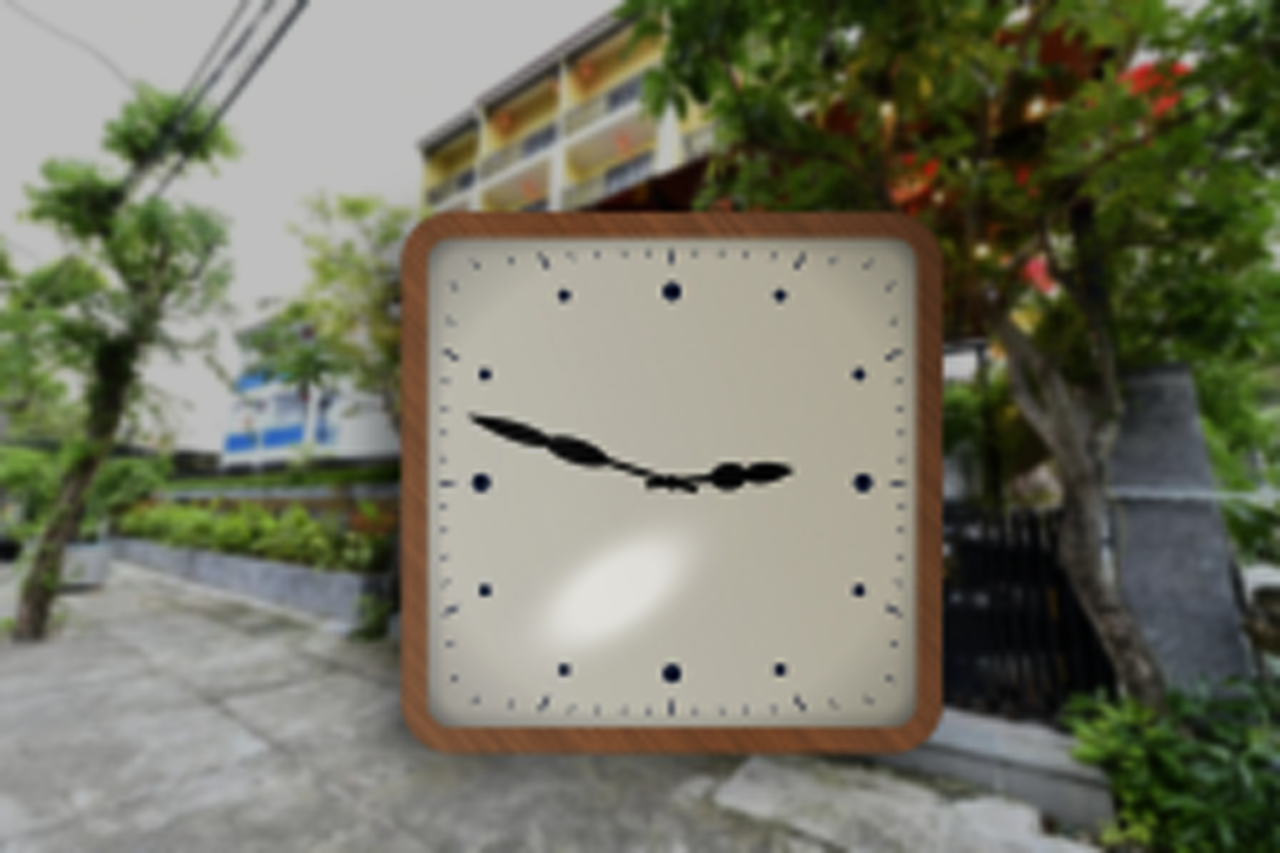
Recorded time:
{"hour": 2, "minute": 48}
